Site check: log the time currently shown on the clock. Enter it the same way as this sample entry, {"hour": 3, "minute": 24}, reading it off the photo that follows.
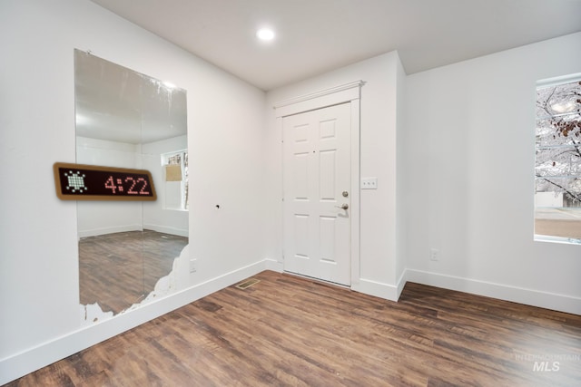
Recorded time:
{"hour": 4, "minute": 22}
